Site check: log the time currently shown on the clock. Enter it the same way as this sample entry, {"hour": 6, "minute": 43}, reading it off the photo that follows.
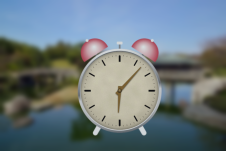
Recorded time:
{"hour": 6, "minute": 7}
